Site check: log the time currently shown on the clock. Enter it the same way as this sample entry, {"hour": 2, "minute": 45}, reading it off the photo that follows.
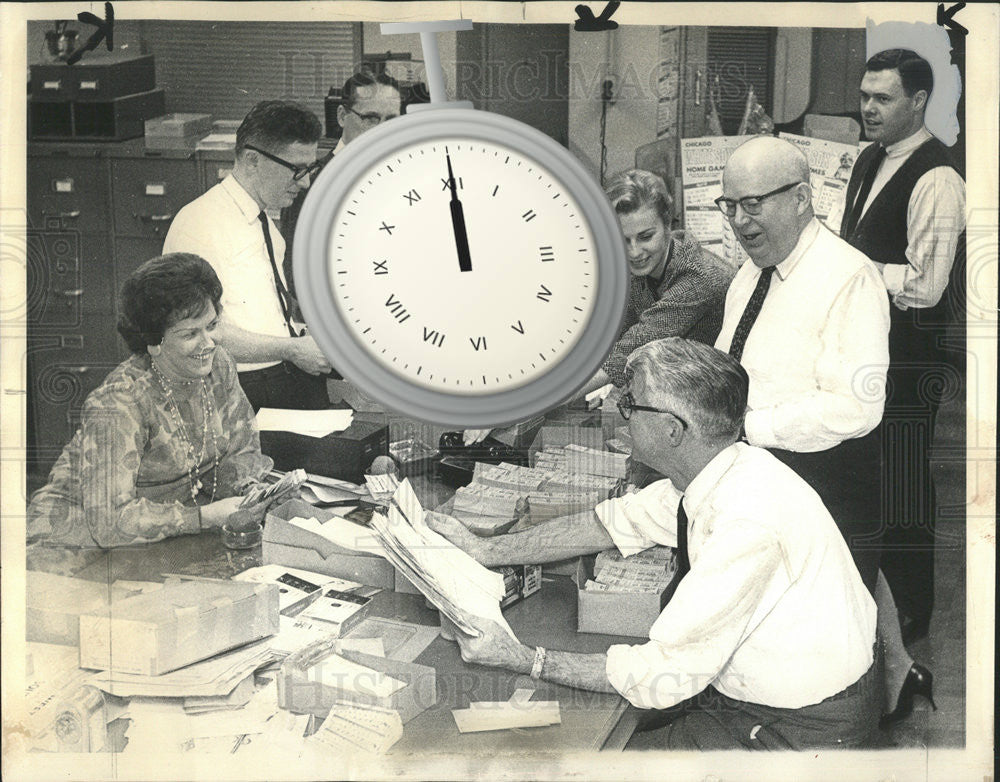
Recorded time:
{"hour": 12, "minute": 0}
